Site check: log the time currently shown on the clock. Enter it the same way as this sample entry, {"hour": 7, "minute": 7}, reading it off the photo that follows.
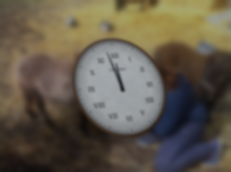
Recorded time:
{"hour": 11, "minute": 58}
